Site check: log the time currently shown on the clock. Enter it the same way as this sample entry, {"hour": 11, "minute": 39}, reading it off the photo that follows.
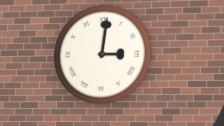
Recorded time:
{"hour": 3, "minute": 1}
